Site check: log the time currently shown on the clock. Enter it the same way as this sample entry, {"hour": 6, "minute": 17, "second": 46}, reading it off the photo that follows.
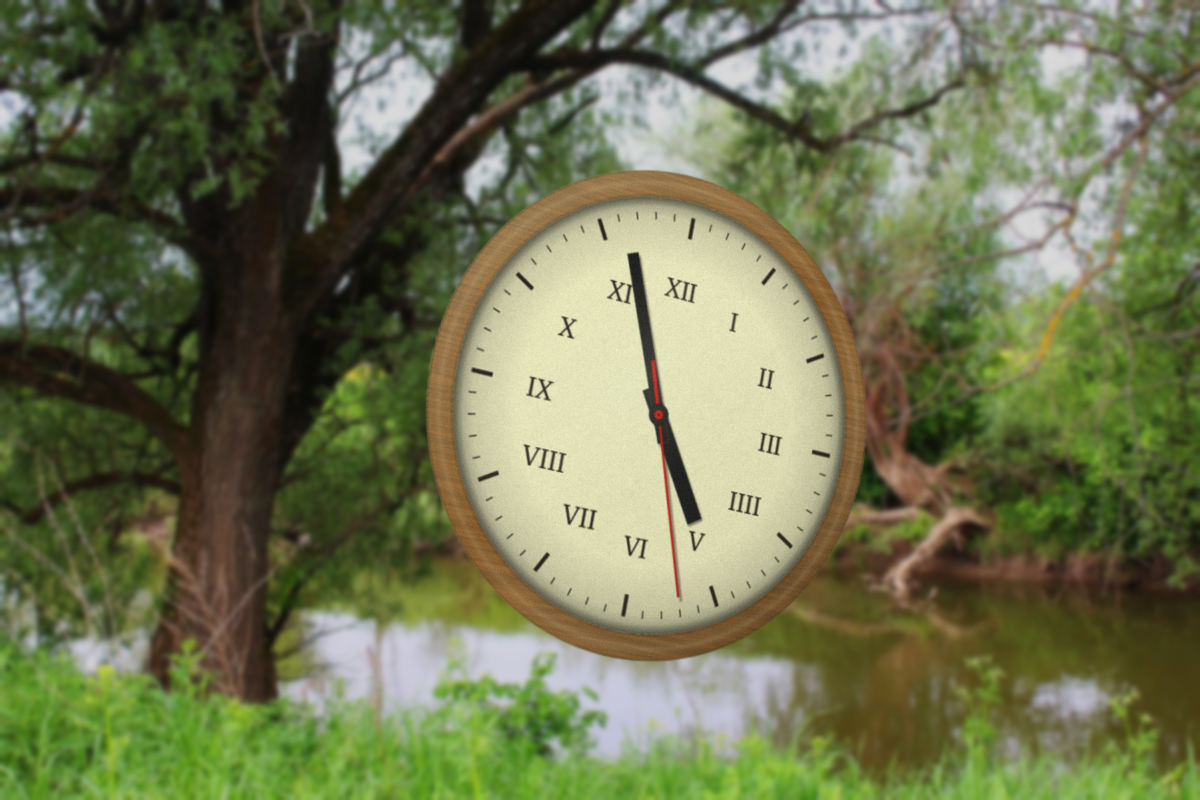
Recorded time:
{"hour": 4, "minute": 56, "second": 27}
